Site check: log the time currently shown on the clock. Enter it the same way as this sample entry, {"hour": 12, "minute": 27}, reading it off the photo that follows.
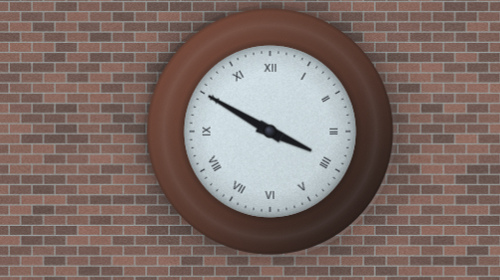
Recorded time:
{"hour": 3, "minute": 50}
